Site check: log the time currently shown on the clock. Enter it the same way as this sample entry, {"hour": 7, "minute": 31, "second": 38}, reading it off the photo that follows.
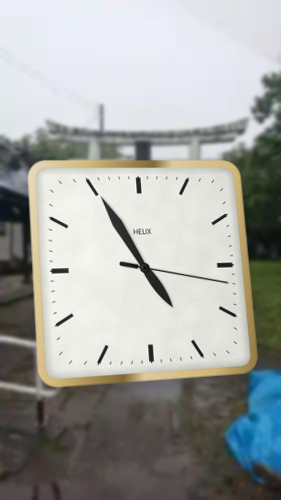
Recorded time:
{"hour": 4, "minute": 55, "second": 17}
